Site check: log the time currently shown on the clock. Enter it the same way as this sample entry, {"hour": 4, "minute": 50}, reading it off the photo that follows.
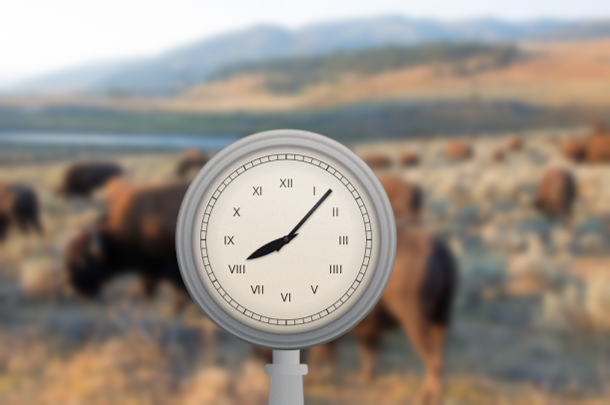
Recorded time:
{"hour": 8, "minute": 7}
